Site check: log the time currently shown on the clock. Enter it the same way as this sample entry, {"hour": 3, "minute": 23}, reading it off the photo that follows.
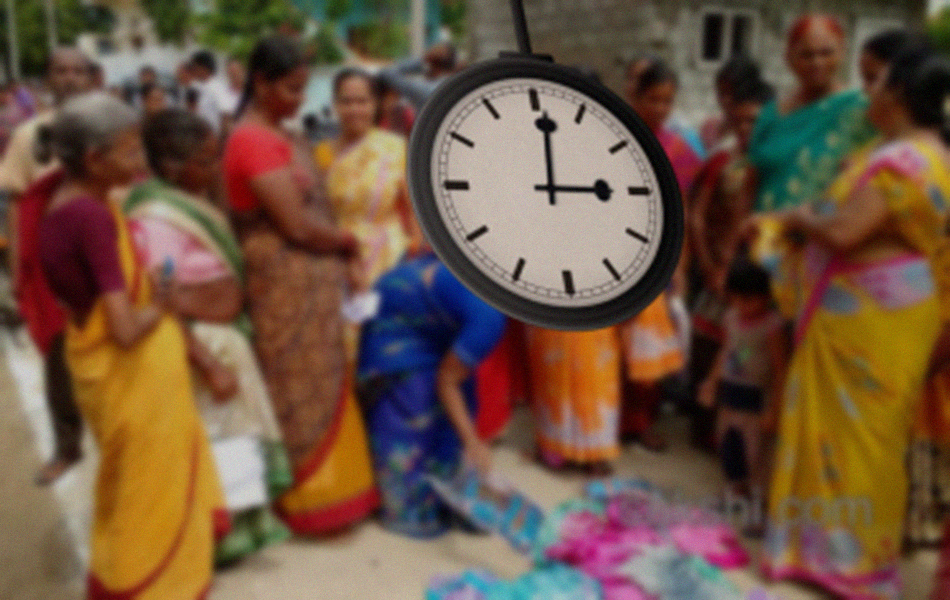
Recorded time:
{"hour": 3, "minute": 1}
